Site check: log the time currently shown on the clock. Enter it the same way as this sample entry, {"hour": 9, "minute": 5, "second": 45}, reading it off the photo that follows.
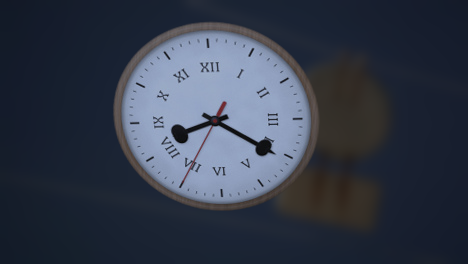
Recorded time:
{"hour": 8, "minute": 20, "second": 35}
